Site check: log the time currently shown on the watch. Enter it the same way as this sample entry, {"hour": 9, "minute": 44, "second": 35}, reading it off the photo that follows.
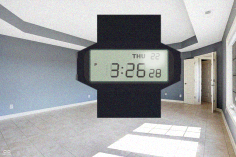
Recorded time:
{"hour": 3, "minute": 26, "second": 28}
